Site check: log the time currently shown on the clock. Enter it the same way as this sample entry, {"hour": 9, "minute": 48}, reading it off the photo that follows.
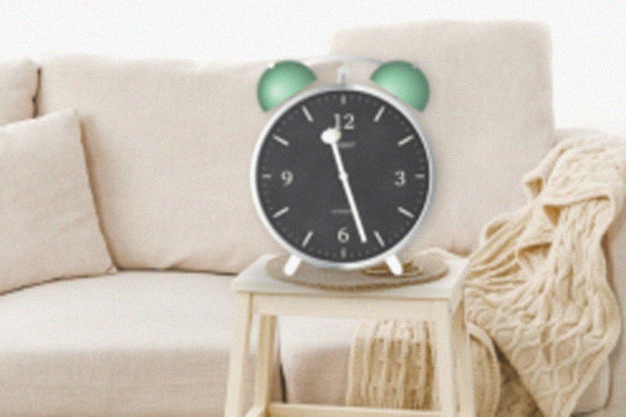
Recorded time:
{"hour": 11, "minute": 27}
